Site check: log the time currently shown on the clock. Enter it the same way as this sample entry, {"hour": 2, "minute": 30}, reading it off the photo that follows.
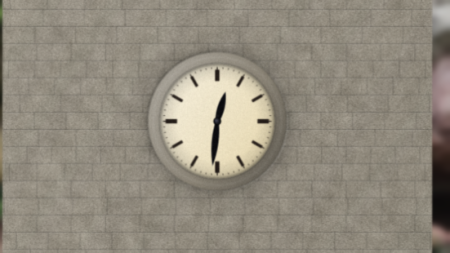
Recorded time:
{"hour": 12, "minute": 31}
